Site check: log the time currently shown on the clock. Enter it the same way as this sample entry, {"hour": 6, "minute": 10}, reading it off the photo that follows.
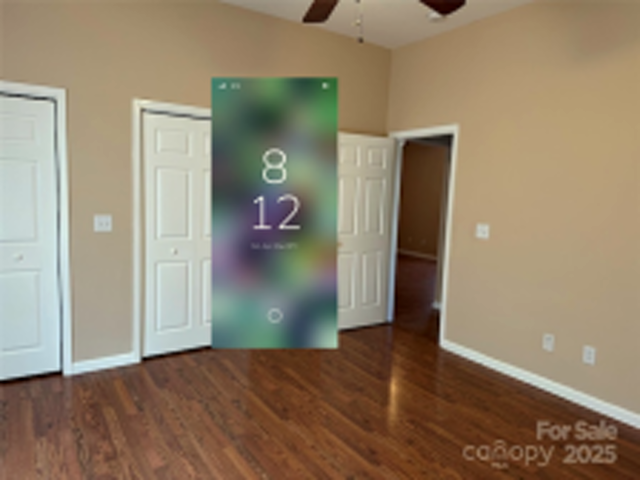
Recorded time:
{"hour": 8, "minute": 12}
